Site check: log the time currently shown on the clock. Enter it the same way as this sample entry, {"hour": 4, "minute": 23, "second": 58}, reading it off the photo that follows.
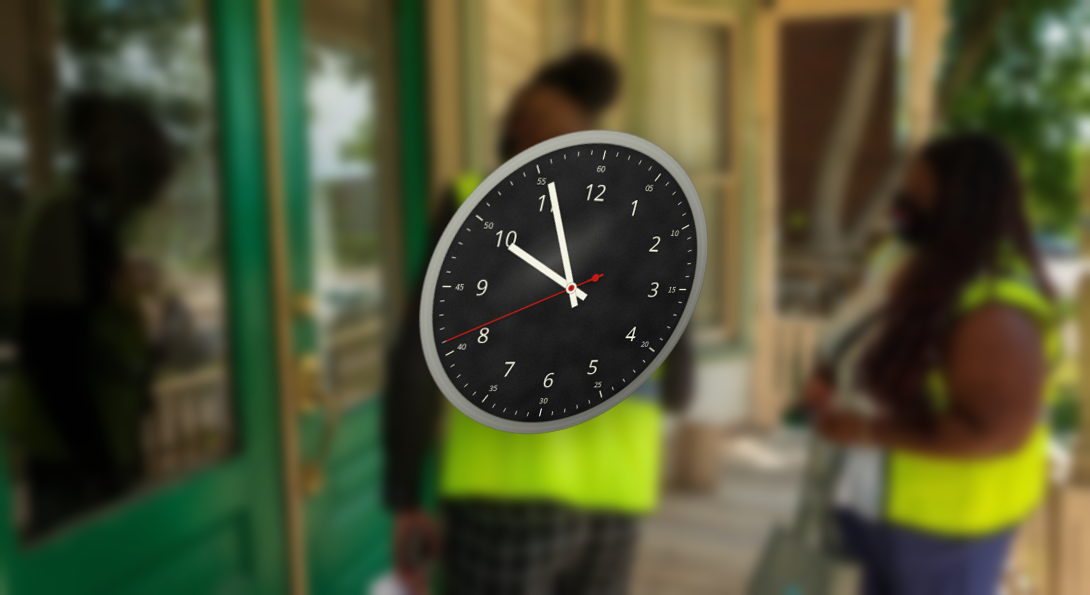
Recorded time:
{"hour": 9, "minute": 55, "second": 41}
